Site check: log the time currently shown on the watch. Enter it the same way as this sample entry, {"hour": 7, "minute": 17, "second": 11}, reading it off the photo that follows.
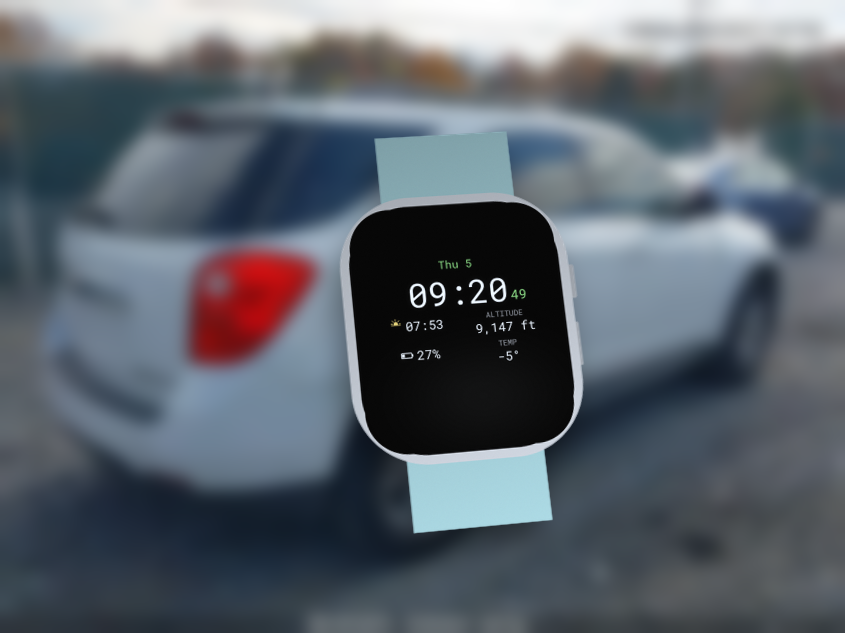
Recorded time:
{"hour": 9, "minute": 20, "second": 49}
